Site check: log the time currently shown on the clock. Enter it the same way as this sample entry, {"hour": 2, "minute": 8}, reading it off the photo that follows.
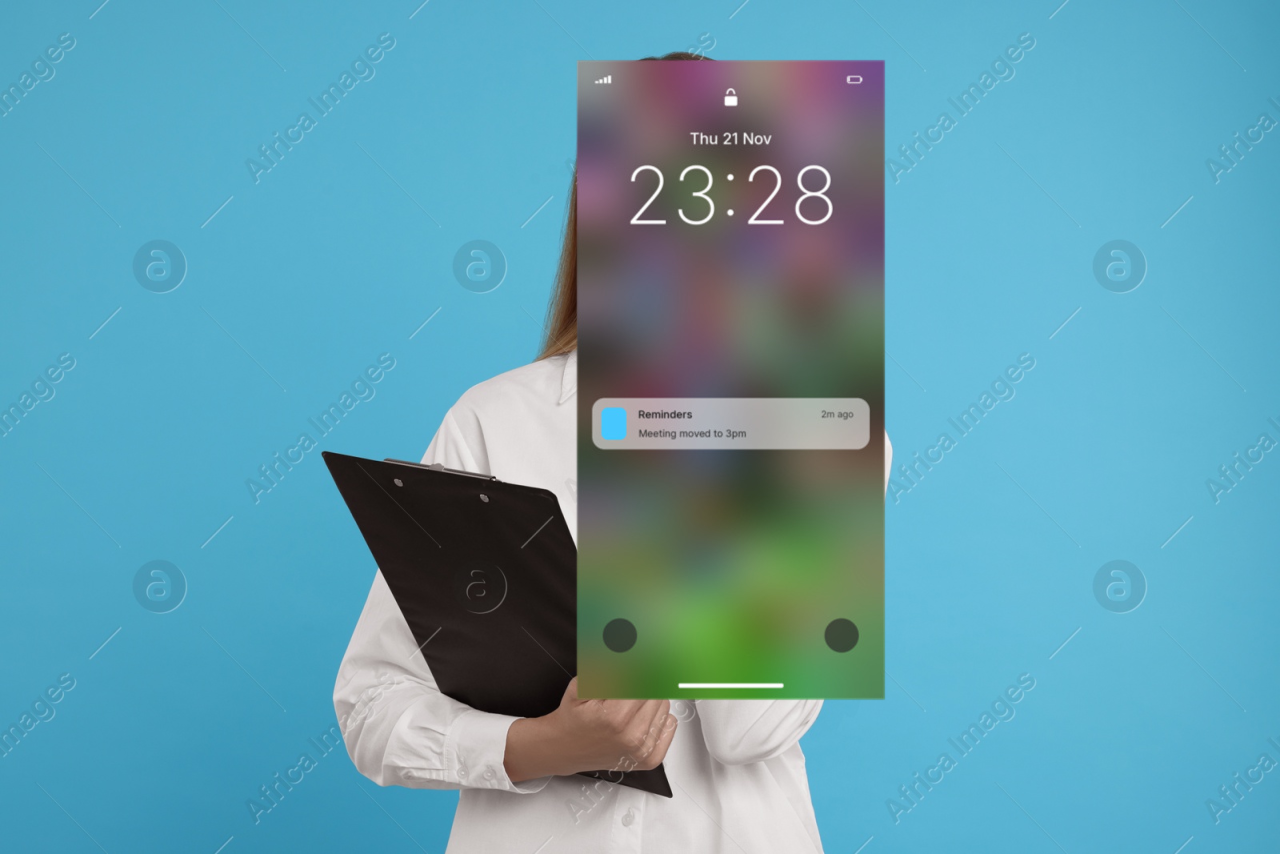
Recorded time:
{"hour": 23, "minute": 28}
